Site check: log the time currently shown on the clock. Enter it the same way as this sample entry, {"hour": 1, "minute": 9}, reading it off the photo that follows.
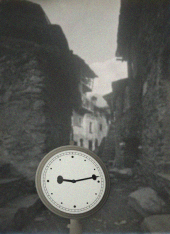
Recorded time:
{"hour": 9, "minute": 13}
